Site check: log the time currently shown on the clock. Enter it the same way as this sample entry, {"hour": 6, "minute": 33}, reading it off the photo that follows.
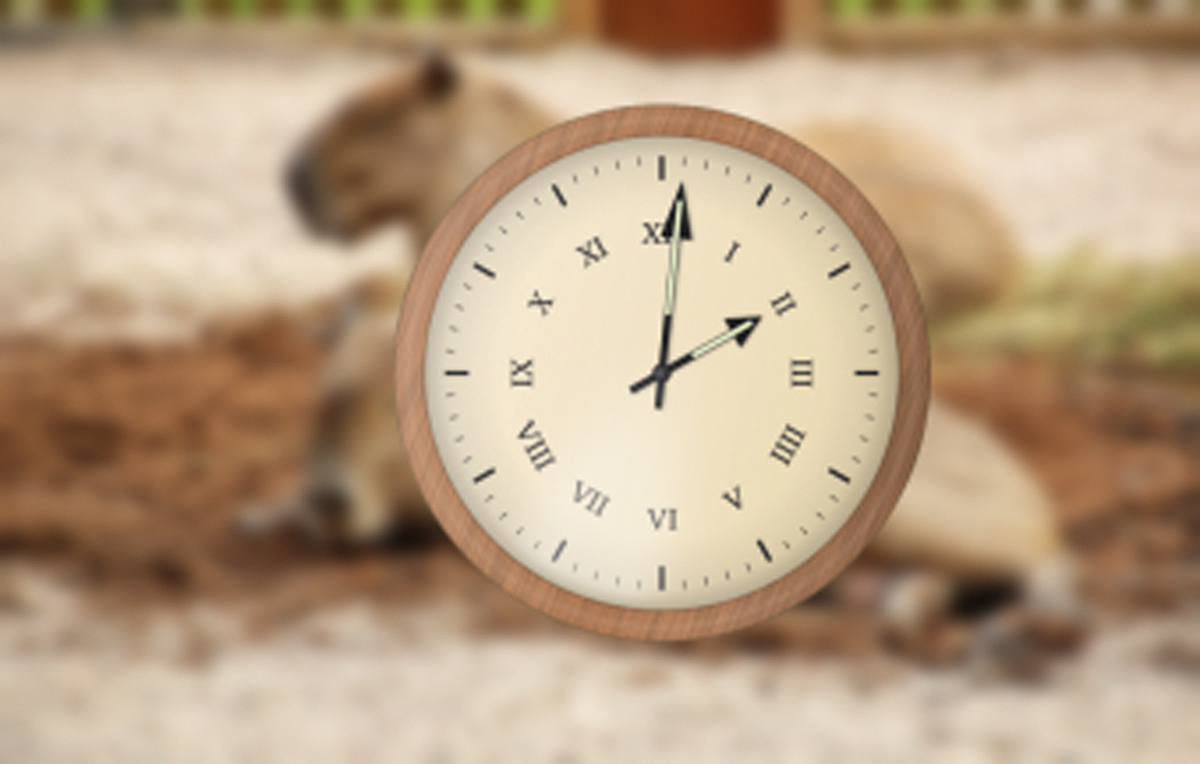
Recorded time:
{"hour": 2, "minute": 1}
